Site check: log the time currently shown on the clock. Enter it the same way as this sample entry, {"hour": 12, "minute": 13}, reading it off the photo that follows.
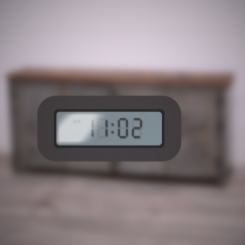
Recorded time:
{"hour": 11, "minute": 2}
